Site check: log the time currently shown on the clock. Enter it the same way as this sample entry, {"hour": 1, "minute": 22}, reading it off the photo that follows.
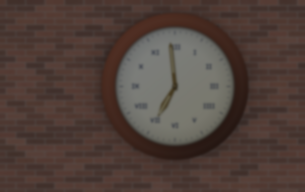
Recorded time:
{"hour": 6, "minute": 59}
